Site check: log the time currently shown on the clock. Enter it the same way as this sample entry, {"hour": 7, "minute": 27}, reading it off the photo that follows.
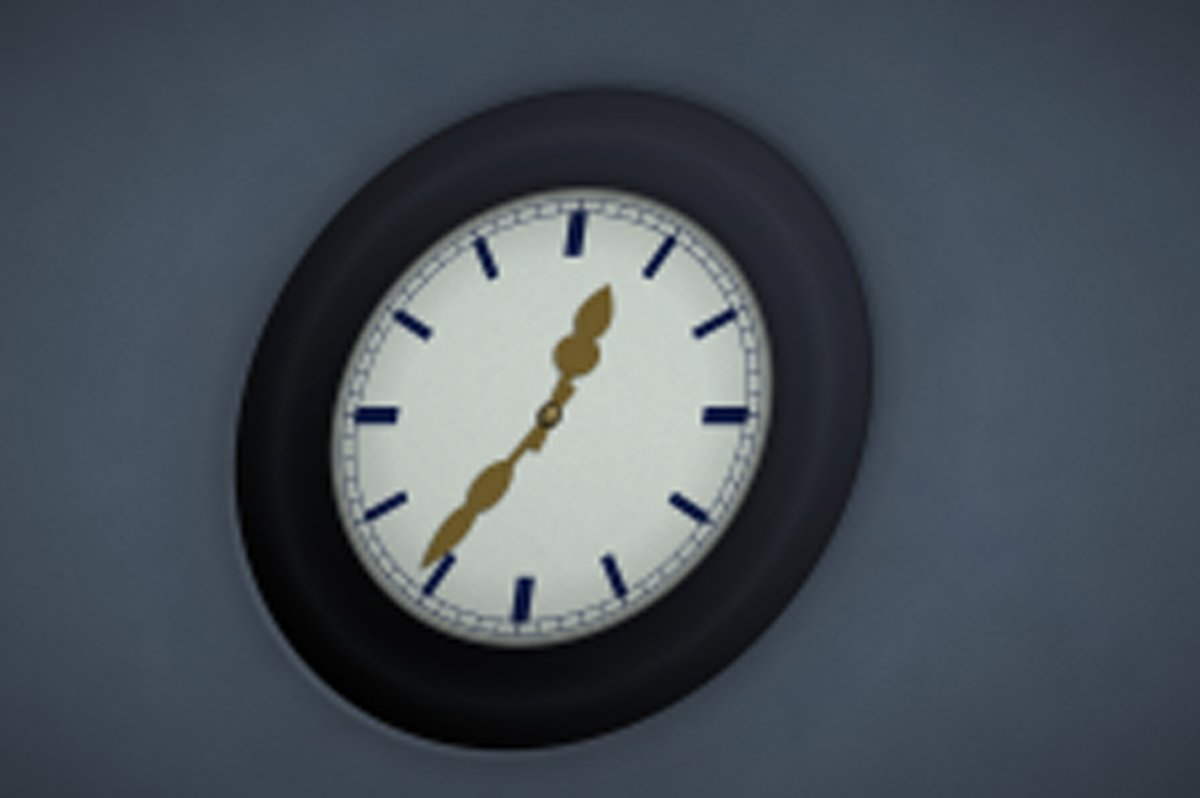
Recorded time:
{"hour": 12, "minute": 36}
